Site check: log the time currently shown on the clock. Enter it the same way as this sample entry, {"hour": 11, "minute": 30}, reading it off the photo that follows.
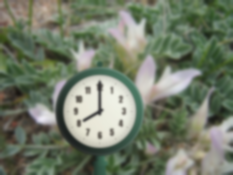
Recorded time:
{"hour": 8, "minute": 0}
